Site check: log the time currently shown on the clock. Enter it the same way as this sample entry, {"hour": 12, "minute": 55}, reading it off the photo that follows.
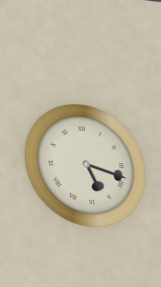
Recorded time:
{"hour": 5, "minute": 18}
